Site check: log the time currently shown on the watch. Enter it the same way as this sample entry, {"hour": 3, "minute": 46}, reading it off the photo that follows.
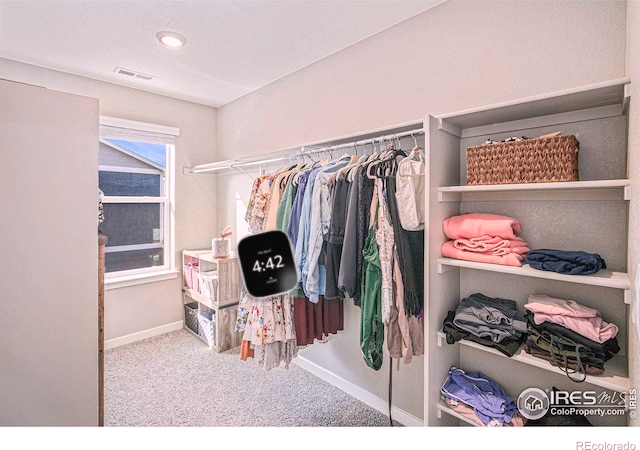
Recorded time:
{"hour": 4, "minute": 42}
